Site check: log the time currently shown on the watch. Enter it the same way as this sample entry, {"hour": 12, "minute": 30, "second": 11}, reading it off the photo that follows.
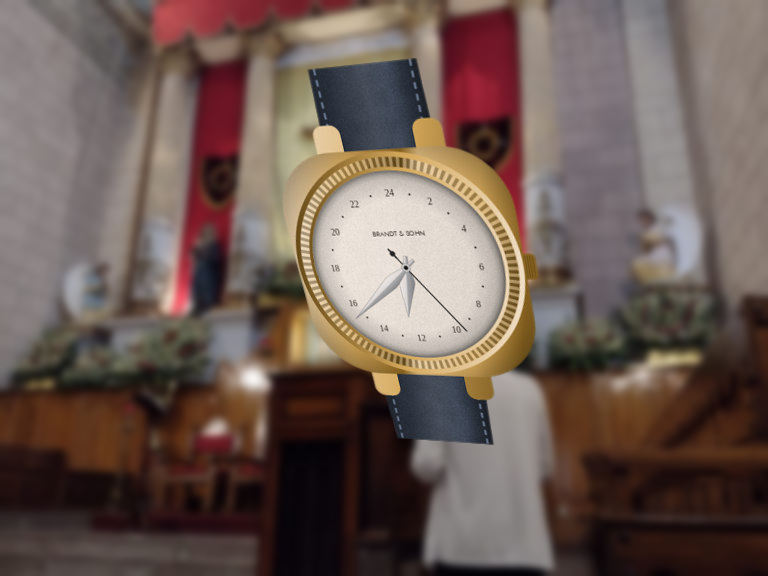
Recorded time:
{"hour": 12, "minute": 38, "second": 24}
